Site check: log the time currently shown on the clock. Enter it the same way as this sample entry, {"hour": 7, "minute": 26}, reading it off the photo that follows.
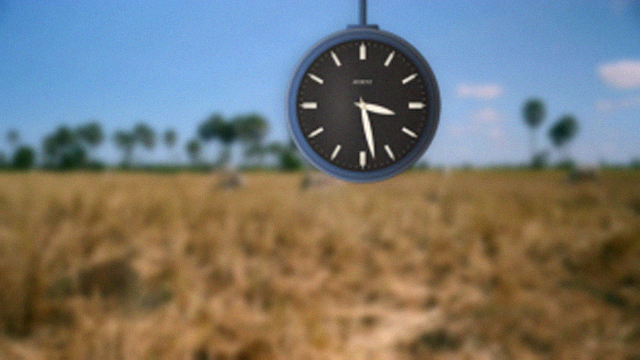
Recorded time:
{"hour": 3, "minute": 28}
